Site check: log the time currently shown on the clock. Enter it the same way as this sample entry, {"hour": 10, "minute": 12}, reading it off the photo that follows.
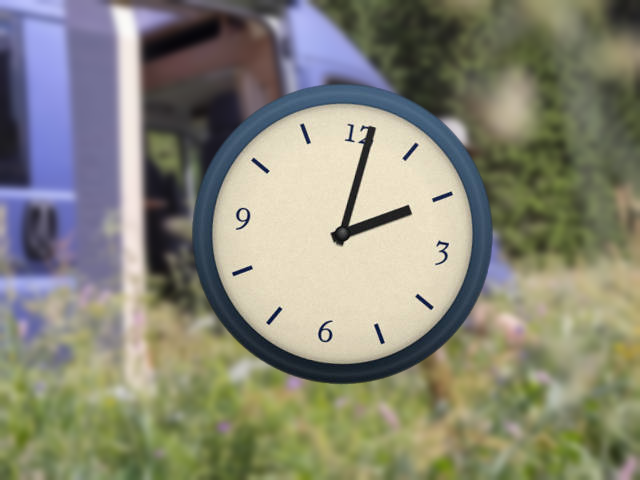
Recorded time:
{"hour": 2, "minute": 1}
